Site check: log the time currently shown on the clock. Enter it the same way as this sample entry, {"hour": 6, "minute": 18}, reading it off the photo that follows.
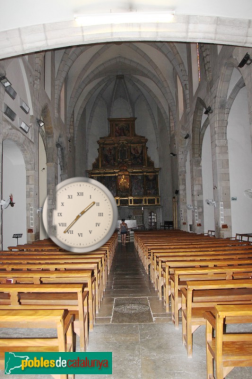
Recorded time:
{"hour": 1, "minute": 37}
